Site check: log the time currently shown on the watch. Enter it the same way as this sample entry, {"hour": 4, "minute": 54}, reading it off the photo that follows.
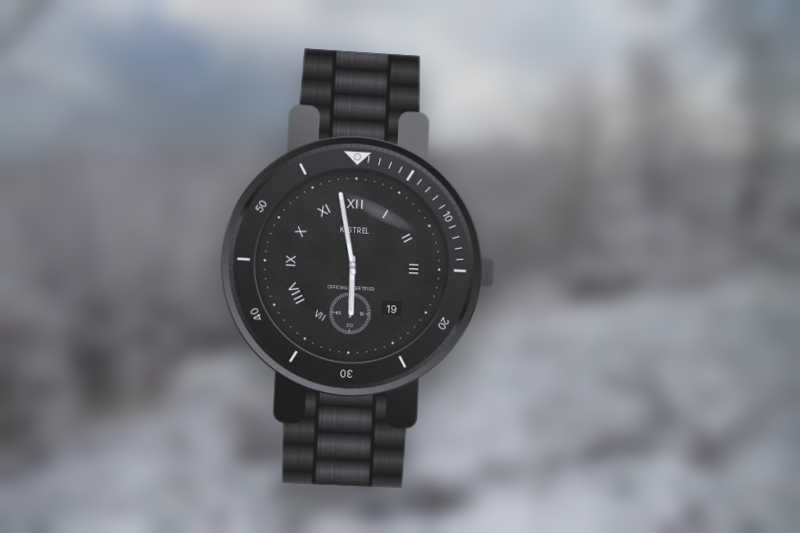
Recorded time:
{"hour": 5, "minute": 58}
